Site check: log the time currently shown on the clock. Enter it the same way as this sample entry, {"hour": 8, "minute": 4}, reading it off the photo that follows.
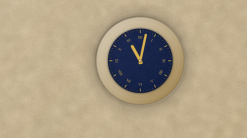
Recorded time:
{"hour": 11, "minute": 2}
